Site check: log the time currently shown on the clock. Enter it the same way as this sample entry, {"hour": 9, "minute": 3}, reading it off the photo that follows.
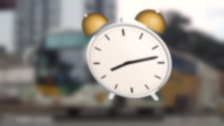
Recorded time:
{"hour": 8, "minute": 13}
